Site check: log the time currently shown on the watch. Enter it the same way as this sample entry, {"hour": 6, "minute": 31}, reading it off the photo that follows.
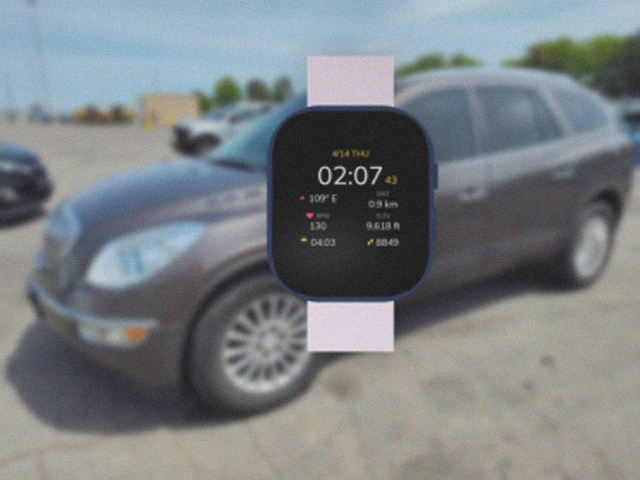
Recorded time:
{"hour": 2, "minute": 7}
